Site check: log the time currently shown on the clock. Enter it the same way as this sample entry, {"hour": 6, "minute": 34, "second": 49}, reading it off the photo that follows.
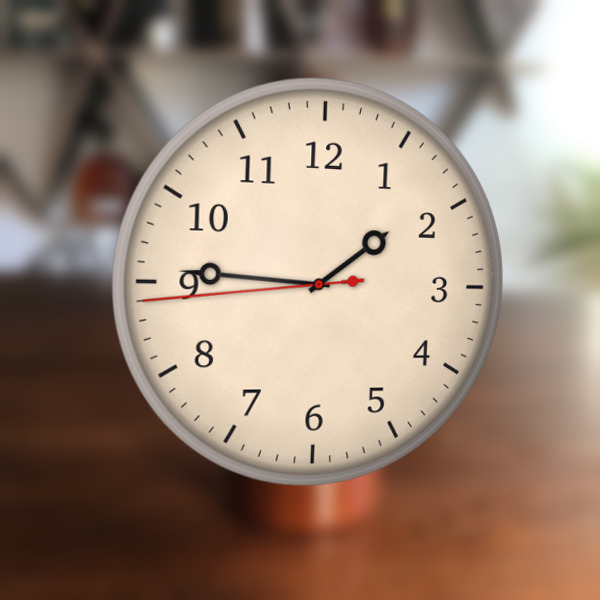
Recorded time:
{"hour": 1, "minute": 45, "second": 44}
